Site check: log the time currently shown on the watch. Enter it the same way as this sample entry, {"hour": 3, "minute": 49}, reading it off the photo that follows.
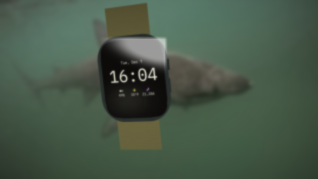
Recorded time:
{"hour": 16, "minute": 4}
